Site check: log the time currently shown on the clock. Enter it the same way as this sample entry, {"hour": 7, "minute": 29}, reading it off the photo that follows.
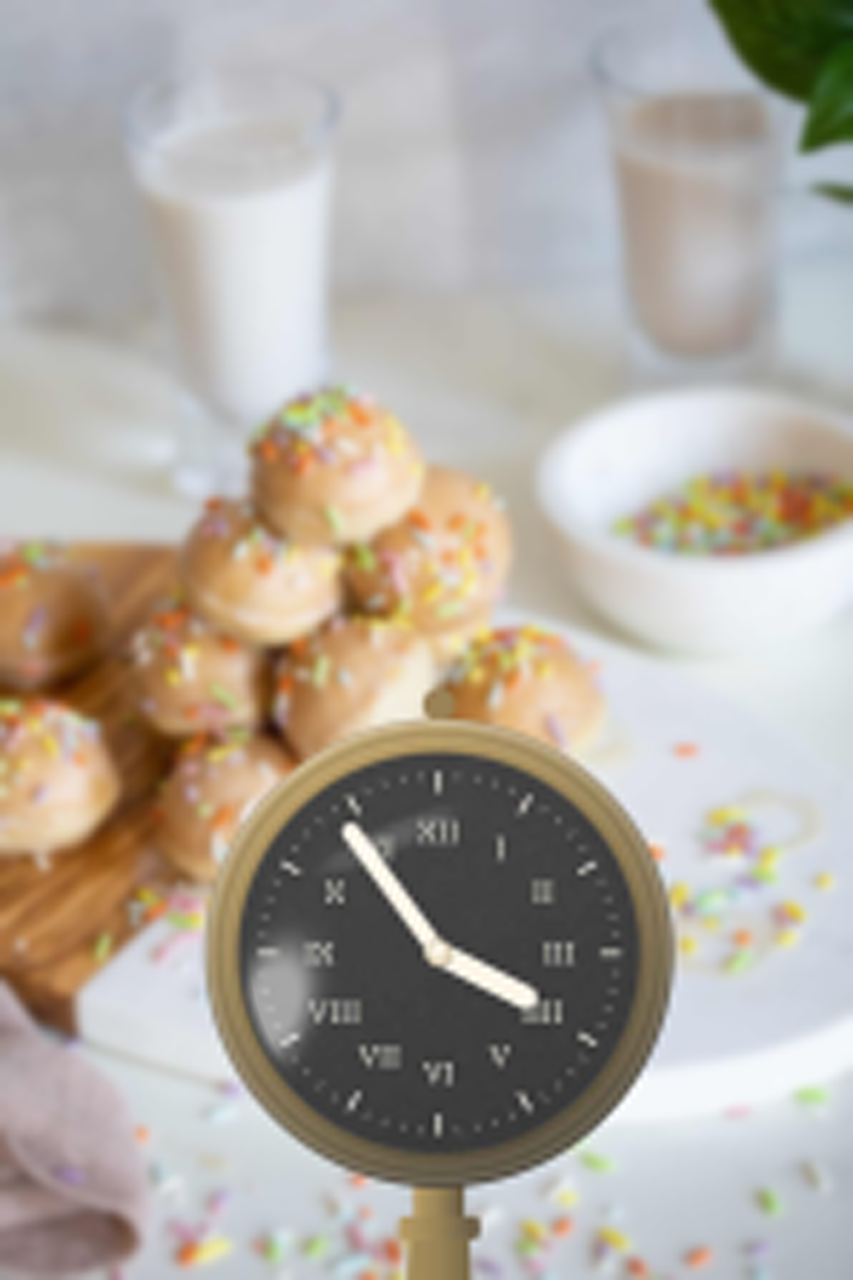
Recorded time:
{"hour": 3, "minute": 54}
